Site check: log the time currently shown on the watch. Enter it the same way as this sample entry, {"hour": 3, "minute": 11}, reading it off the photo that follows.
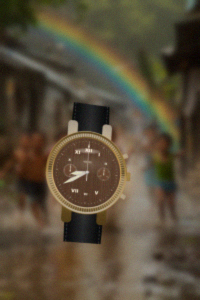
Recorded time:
{"hour": 8, "minute": 40}
